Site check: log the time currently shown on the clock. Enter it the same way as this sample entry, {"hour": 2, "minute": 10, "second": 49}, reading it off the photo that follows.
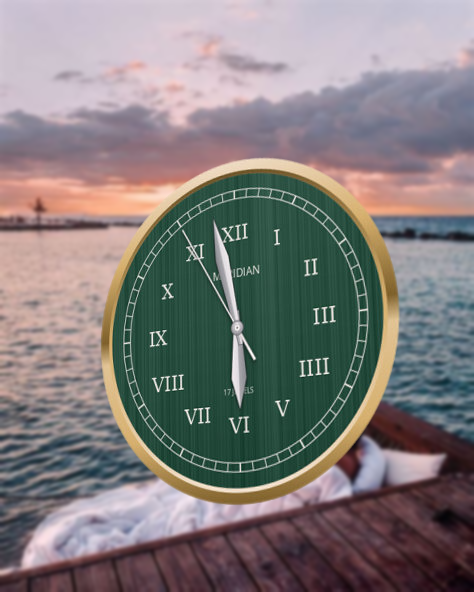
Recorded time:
{"hour": 5, "minute": 57, "second": 55}
